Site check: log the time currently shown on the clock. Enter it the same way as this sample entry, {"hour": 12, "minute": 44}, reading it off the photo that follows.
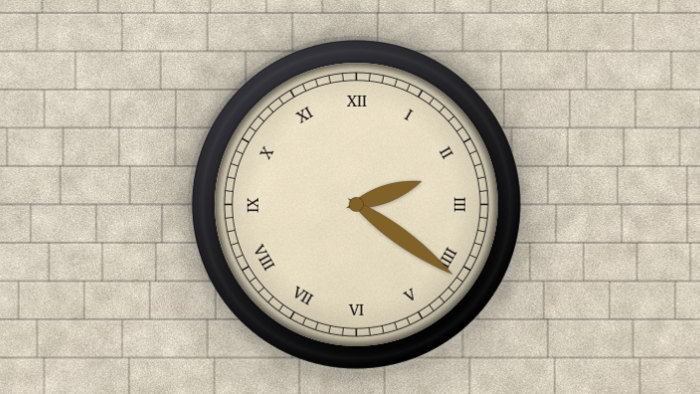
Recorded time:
{"hour": 2, "minute": 21}
